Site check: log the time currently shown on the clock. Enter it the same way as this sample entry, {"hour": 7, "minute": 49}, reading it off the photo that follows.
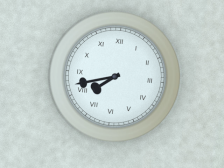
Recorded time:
{"hour": 7, "minute": 42}
